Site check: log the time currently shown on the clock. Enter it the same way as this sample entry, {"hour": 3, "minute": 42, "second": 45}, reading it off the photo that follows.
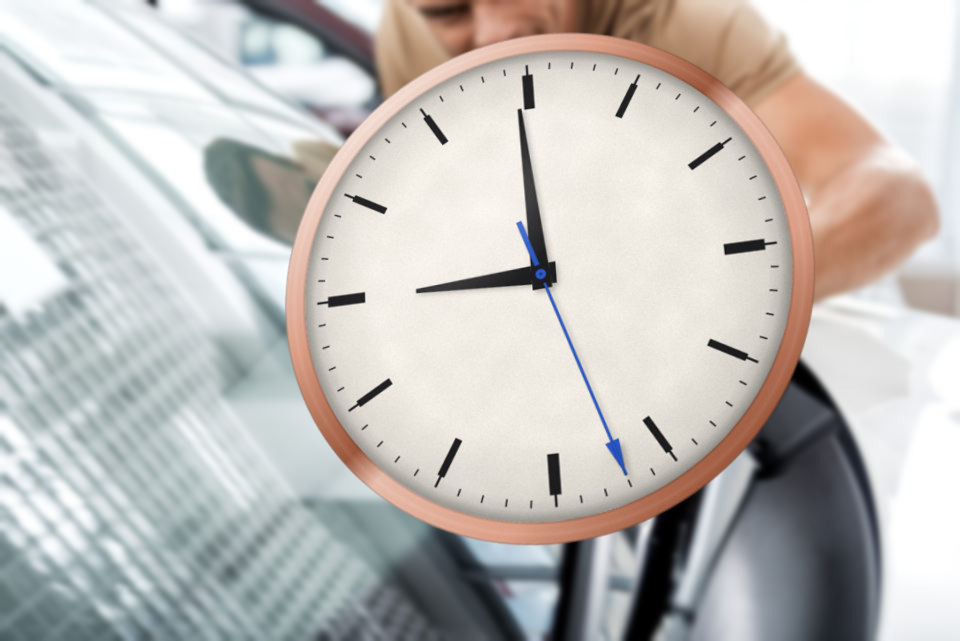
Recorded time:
{"hour": 8, "minute": 59, "second": 27}
